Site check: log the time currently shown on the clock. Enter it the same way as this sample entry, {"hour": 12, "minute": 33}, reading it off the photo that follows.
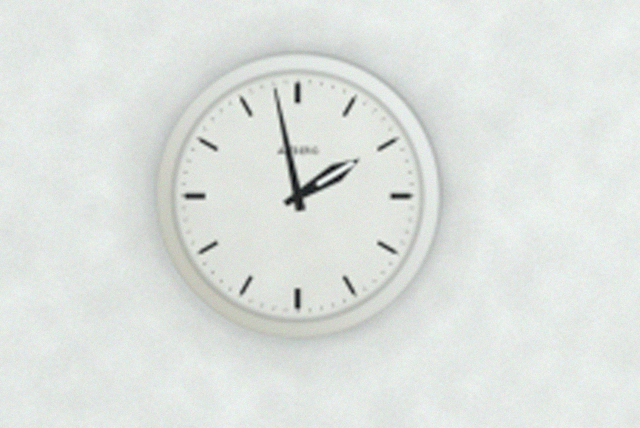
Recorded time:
{"hour": 1, "minute": 58}
